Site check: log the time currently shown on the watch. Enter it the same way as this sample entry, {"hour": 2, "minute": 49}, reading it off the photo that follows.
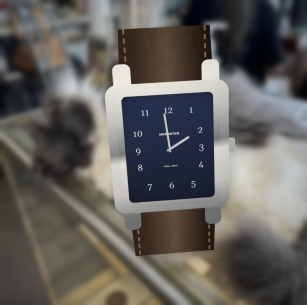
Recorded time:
{"hour": 1, "minute": 59}
